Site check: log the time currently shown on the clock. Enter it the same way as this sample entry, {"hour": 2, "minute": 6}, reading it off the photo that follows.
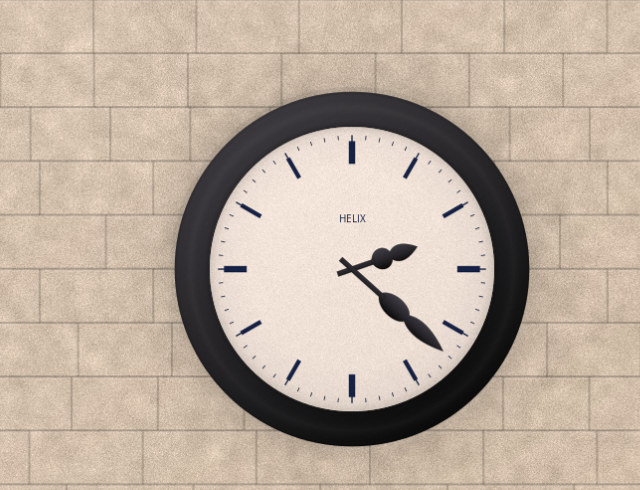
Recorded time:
{"hour": 2, "minute": 22}
